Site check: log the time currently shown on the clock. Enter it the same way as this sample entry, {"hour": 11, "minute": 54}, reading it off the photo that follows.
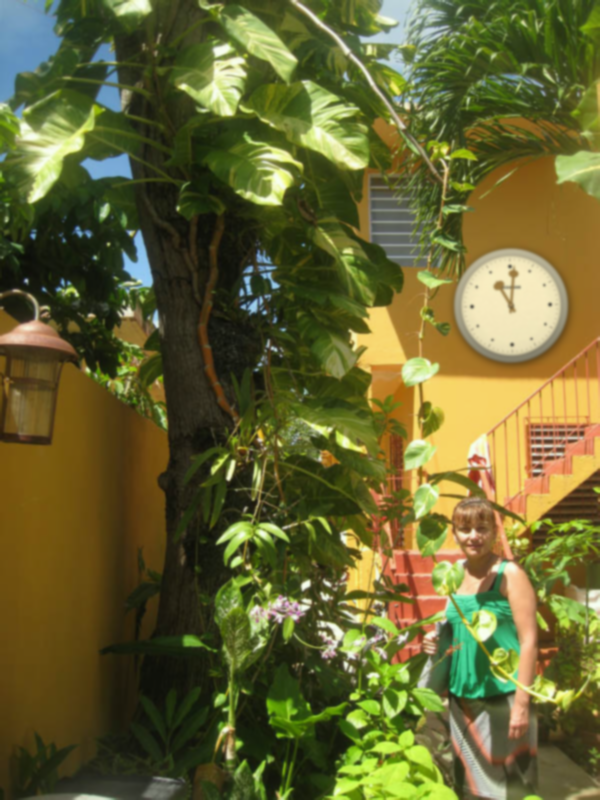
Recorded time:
{"hour": 11, "minute": 1}
